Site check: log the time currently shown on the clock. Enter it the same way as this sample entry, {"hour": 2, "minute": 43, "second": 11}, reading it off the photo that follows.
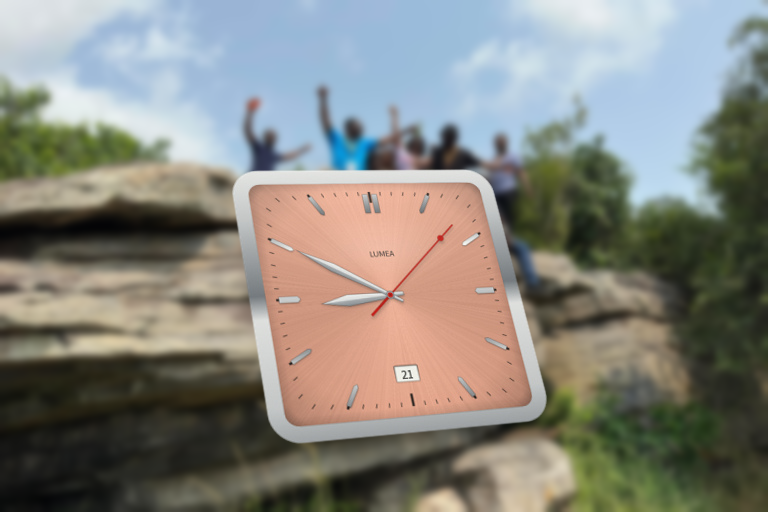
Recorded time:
{"hour": 8, "minute": 50, "second": 8}
